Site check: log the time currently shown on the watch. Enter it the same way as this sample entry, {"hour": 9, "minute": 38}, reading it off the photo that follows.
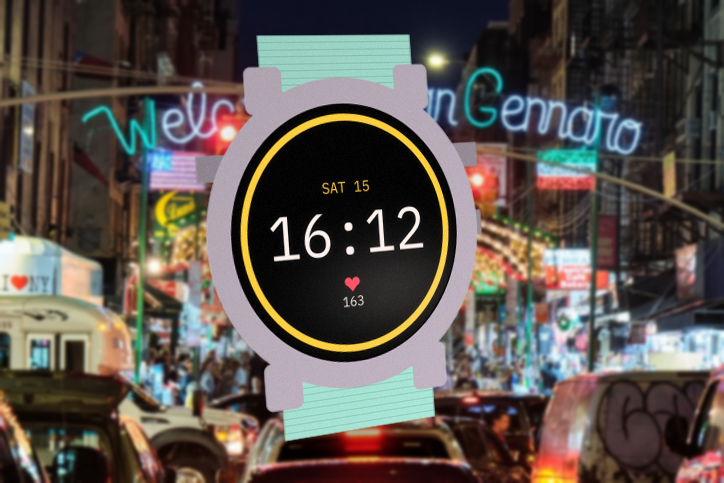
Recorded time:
{"hour": 16, "minute": 12}
